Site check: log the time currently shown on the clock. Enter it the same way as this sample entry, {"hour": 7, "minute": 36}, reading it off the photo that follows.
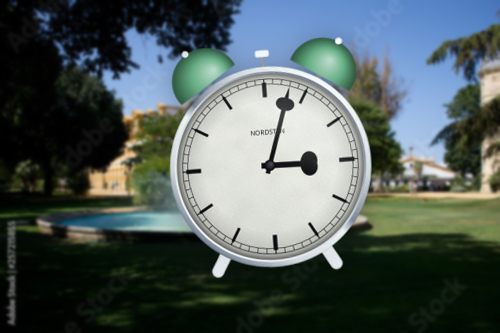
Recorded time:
{"hour": 3, "minute": 3}
